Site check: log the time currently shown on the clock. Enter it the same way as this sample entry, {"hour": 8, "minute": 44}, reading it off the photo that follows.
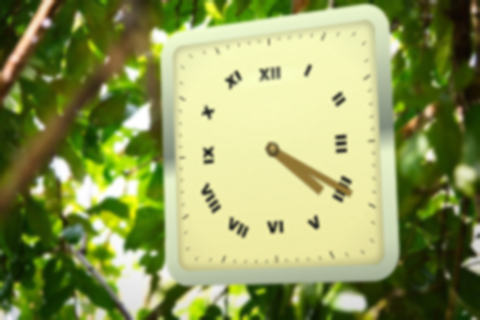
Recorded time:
{"hour": 4, "minute": 20}
